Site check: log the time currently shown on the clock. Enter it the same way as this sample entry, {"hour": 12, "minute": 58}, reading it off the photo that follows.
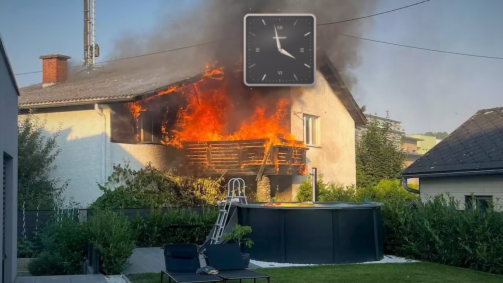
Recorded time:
{"hour": 3, "minute": 58}
